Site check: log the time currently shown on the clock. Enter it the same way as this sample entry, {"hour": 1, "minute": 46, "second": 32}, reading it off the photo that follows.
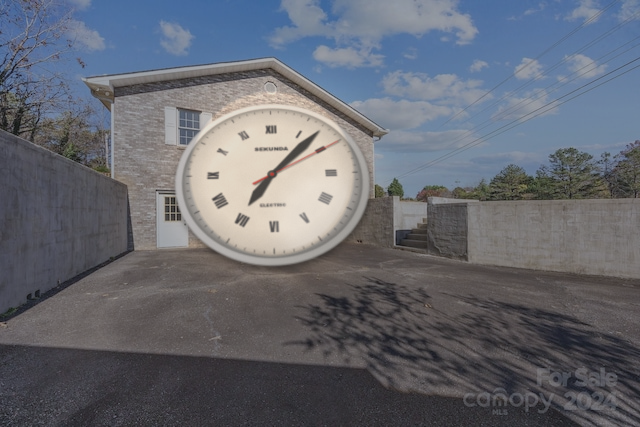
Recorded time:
{"hour": 7, "minute": 7, "second": 10}
